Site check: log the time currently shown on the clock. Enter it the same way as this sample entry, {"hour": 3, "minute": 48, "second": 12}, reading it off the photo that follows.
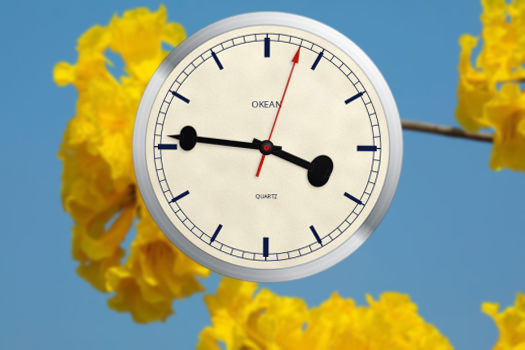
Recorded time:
{"hour": 3, "minute": 46, "second": 3}
